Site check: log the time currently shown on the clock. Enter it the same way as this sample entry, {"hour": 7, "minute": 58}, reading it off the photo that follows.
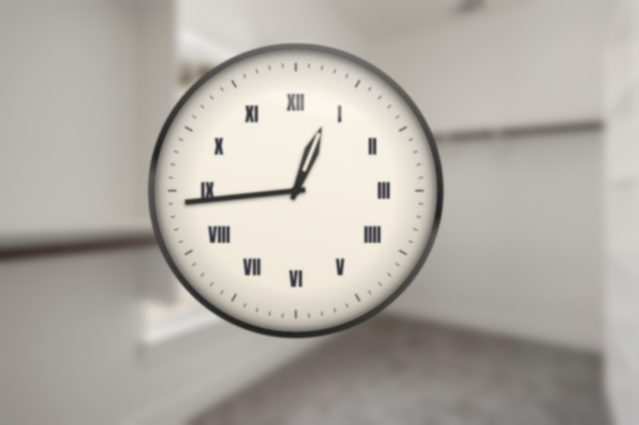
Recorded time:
{"hour": 12, "minute": 44}
